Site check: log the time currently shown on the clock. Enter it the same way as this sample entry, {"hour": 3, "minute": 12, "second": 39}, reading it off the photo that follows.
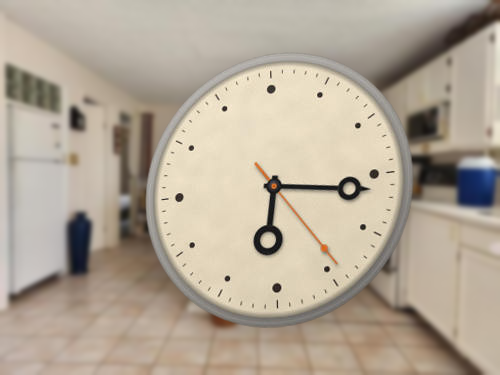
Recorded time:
{"hour": 6, "minute": 16, "second": 24}
